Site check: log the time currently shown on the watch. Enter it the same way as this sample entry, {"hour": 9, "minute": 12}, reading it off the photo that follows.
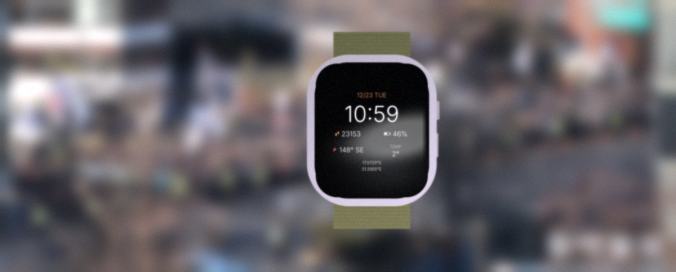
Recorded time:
{"hour": 10, "minute": 59}
